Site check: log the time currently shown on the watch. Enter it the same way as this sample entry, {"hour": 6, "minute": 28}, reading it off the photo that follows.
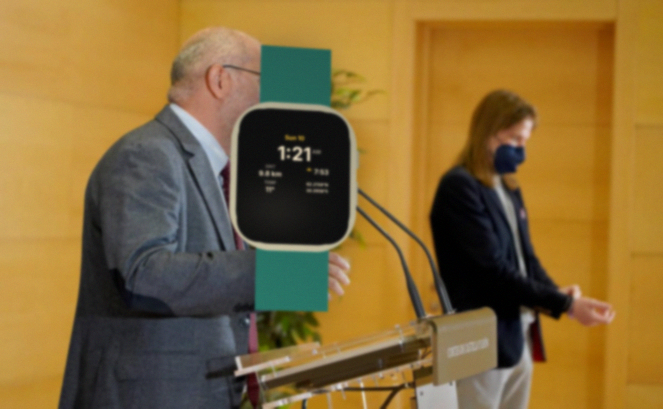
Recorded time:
{"hour": 1, "minute": 21}
